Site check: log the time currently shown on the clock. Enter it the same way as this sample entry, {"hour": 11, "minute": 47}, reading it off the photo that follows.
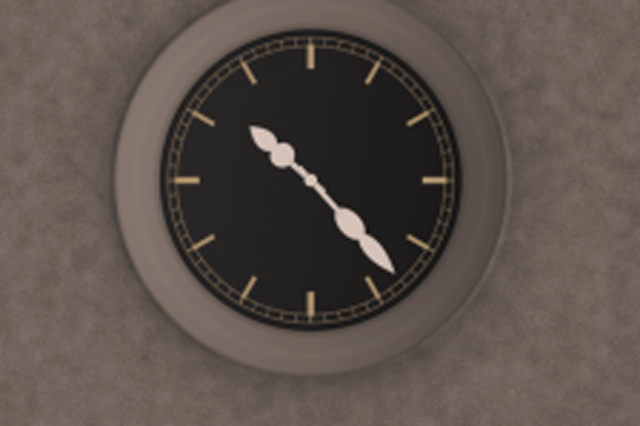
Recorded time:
{"hour": 10, "minute": 23}
